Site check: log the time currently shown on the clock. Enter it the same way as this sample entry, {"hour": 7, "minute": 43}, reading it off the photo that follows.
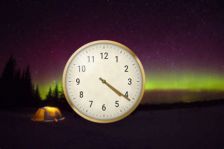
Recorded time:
{"hour": 4, "minute": 21}
